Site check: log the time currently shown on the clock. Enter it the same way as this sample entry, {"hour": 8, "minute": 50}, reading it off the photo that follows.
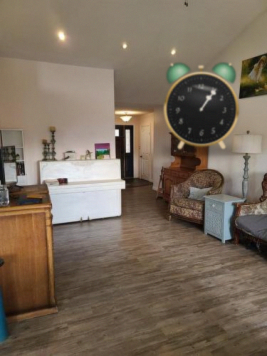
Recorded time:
{"hour": 1, "minute": 6}
